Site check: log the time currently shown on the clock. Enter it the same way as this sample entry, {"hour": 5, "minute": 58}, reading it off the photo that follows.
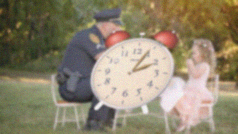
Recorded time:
{"hour": 2, "minute": 4}
